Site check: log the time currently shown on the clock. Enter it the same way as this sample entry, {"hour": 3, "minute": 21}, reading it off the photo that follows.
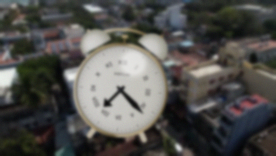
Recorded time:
{"hour": 7, "minute": 22}
